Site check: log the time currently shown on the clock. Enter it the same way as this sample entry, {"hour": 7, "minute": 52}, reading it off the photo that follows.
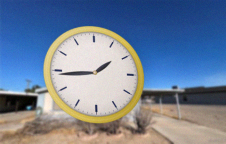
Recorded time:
{"hour": 1, "minute": 44}
